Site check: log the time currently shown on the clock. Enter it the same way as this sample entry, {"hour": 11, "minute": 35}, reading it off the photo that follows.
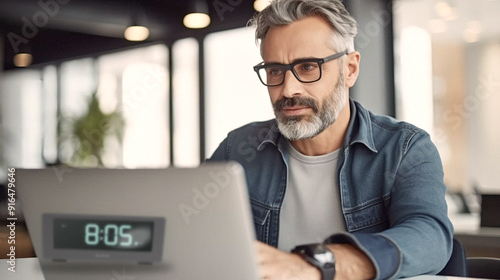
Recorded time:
{"hour": 8, "minute": 5}
